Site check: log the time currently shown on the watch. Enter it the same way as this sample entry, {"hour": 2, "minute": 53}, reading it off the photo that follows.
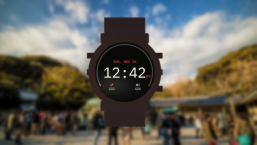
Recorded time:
{"hour": 12, "minute": 42}
